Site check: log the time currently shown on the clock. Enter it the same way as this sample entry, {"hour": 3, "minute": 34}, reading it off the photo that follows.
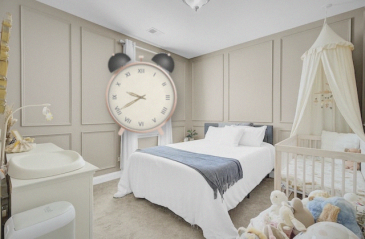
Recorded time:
{"hour": 9, "minute": 40}
